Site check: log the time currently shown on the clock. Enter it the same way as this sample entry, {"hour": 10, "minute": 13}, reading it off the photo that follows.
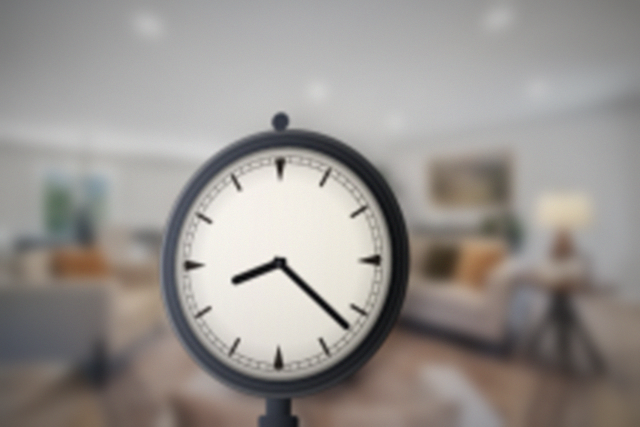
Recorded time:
{"hour": 8, "minute": 22}
